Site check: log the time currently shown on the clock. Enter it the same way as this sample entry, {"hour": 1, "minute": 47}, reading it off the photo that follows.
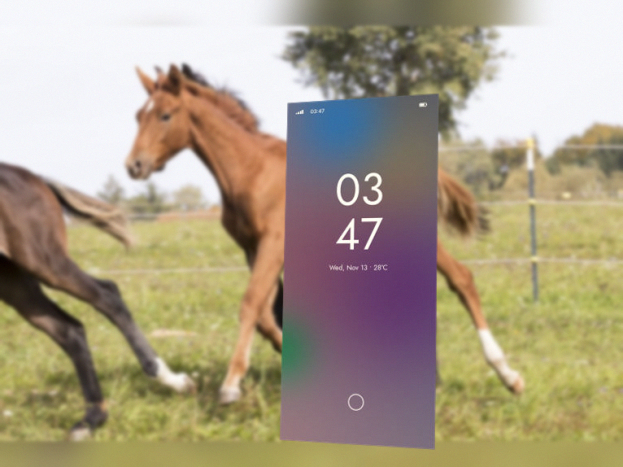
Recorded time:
{"hour": 3, "minute": 47}
